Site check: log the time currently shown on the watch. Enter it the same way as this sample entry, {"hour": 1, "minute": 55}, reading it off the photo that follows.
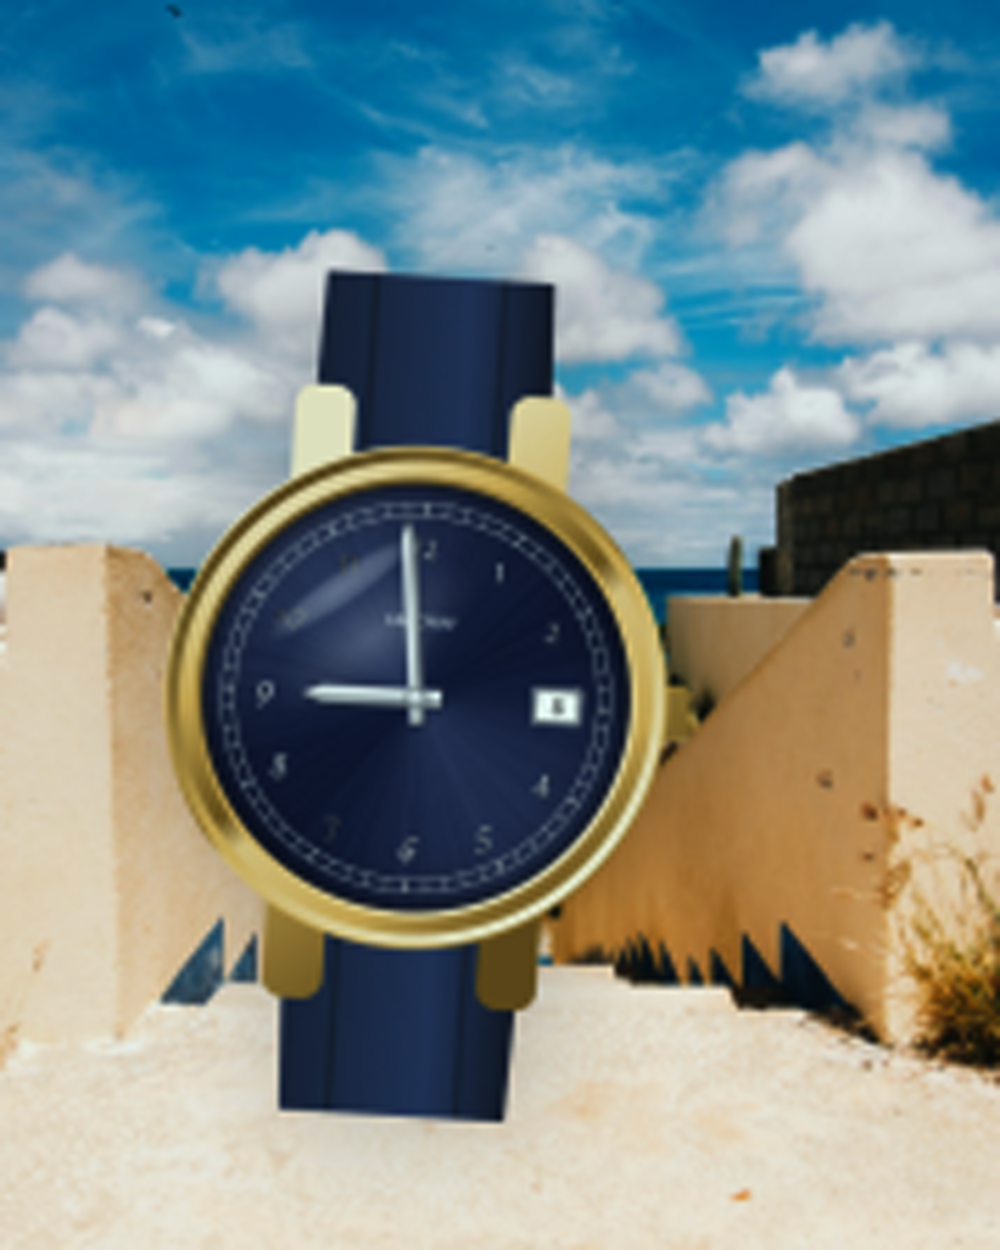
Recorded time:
{"hour": 8, "minute": 59}
